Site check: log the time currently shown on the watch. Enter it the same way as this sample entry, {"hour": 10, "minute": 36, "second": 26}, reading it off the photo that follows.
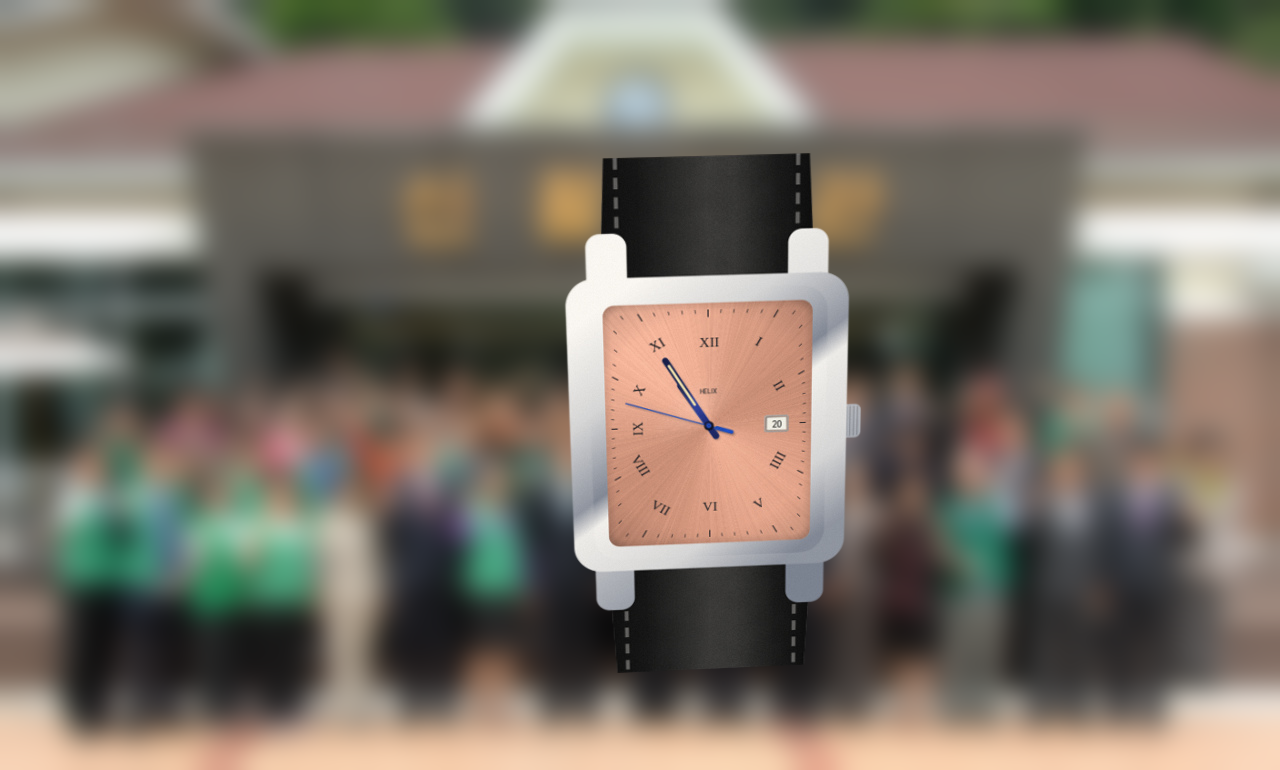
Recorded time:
{"hour": 10, "minute": 54, "second": 48}
